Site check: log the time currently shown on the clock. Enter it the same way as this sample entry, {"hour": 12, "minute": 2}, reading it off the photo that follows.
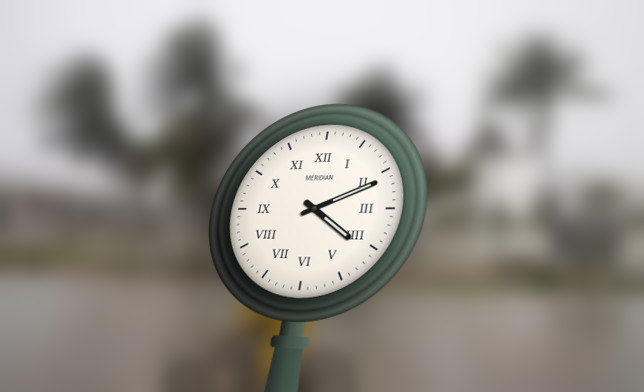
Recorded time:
{"hour": 4, "minute": 11}
